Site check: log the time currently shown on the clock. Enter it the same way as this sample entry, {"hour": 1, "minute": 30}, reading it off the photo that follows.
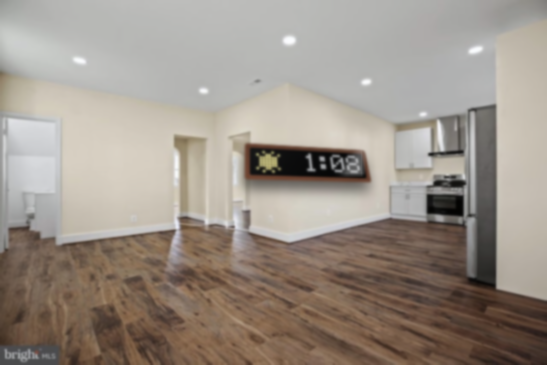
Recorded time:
{"hour": 1, "minute": 8}
